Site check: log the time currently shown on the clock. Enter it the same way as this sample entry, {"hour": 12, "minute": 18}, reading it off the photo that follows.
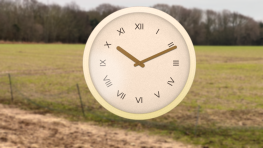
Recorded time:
{"hour": 10, "minute": 11}
